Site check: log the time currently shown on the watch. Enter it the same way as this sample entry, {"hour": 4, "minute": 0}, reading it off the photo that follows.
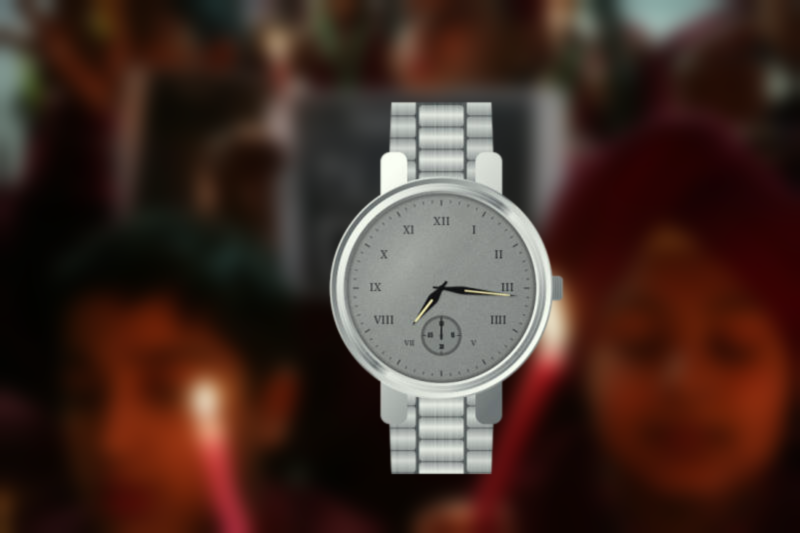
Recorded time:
{"hour": 7, "minute": 16}
